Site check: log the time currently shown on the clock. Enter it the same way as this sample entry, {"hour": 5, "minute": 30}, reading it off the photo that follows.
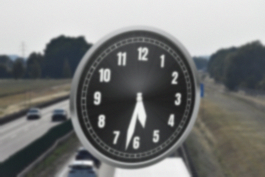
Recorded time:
{"hour": 5, "minute": 32}
